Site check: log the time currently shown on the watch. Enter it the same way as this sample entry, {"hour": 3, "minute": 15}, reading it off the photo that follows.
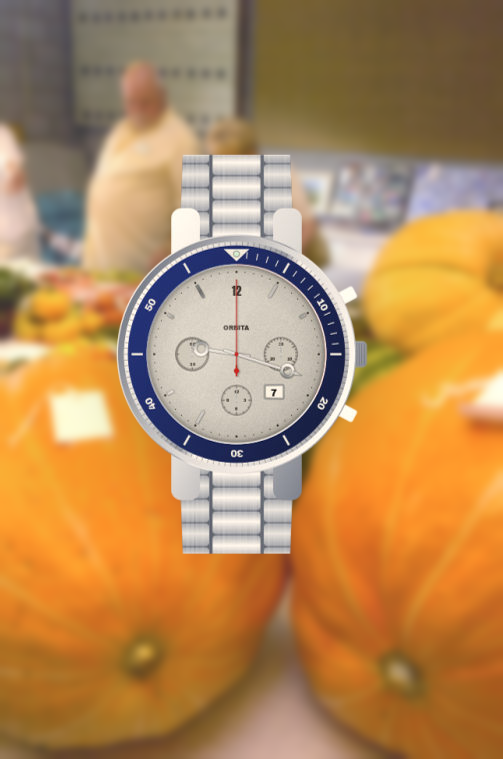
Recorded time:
{"hour": 9, "minute": 18}
